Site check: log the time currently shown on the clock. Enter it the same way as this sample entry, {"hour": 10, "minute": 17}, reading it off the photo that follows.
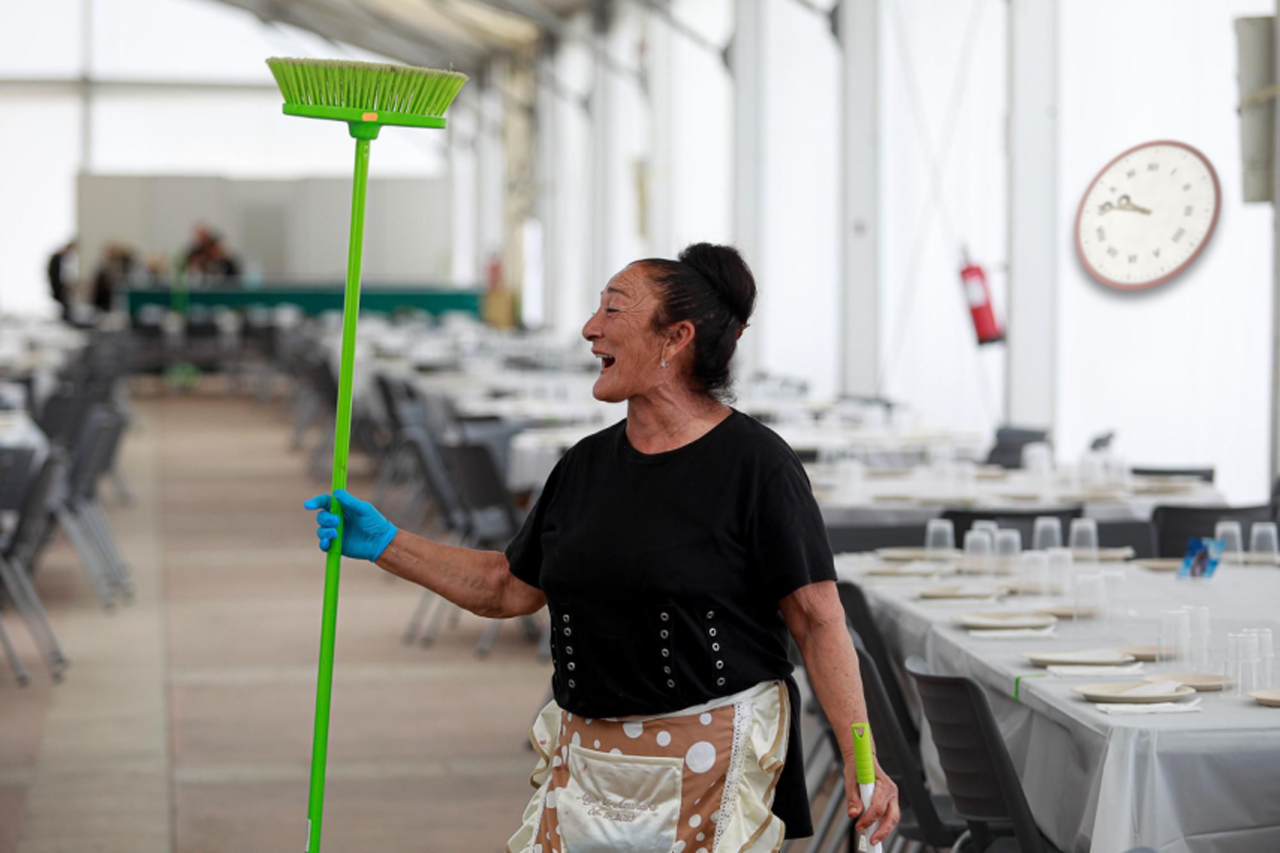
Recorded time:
{"hour": 9, "minute": 46}
